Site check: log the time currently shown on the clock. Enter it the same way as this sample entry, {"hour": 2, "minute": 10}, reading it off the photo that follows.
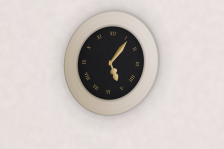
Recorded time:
{"hour": 5, "minute": 6}
